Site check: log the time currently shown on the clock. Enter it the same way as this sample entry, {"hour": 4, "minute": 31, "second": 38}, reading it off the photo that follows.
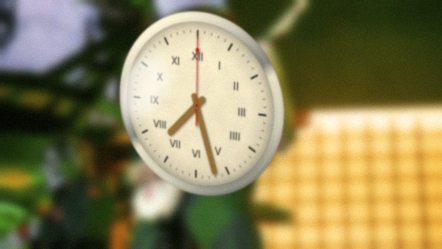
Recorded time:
{"hour": 7, "minute": 27, "second": 0}
